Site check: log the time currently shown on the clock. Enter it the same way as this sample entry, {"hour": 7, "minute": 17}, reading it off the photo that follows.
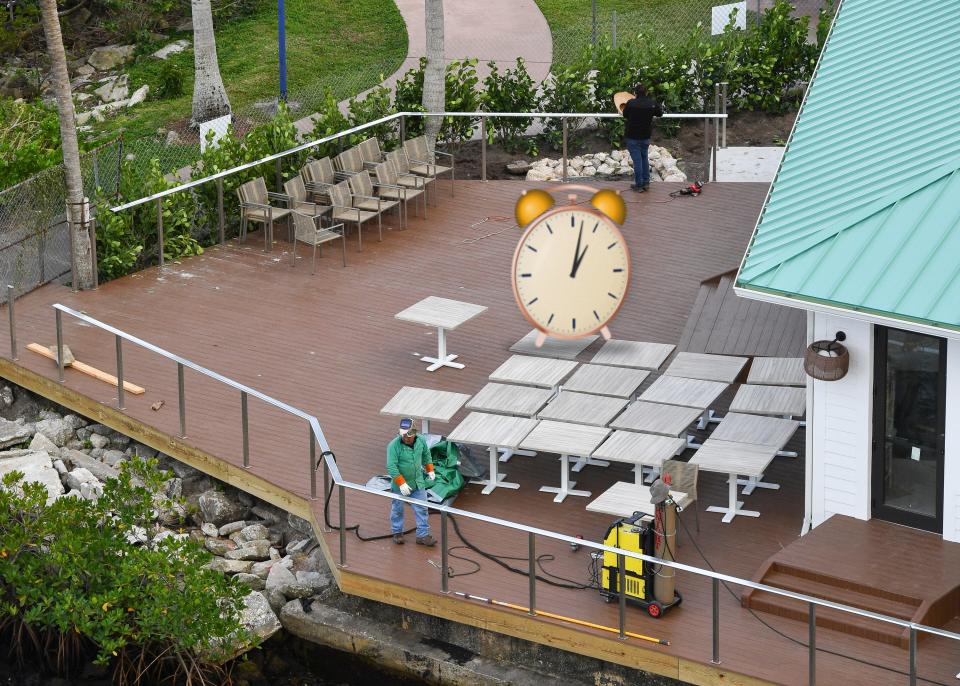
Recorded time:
{"hour": 1, "minute": 2}
